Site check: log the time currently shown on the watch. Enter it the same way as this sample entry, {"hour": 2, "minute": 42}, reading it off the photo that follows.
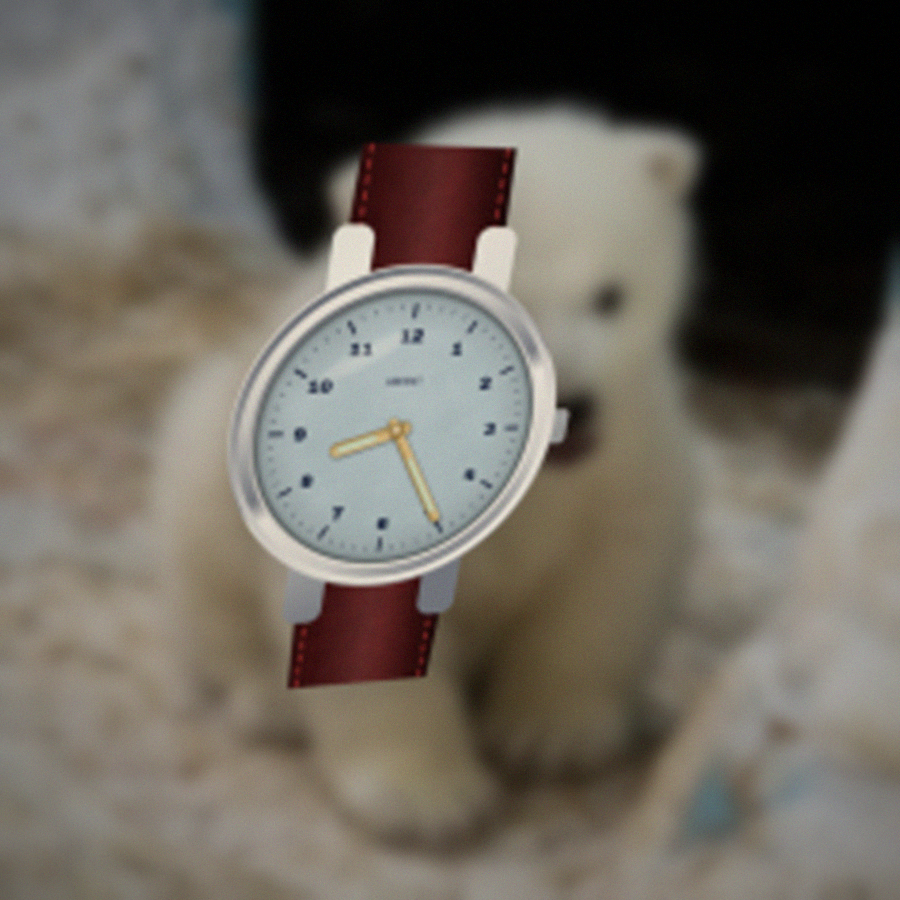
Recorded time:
{"hour": 8, "minute": 25}
